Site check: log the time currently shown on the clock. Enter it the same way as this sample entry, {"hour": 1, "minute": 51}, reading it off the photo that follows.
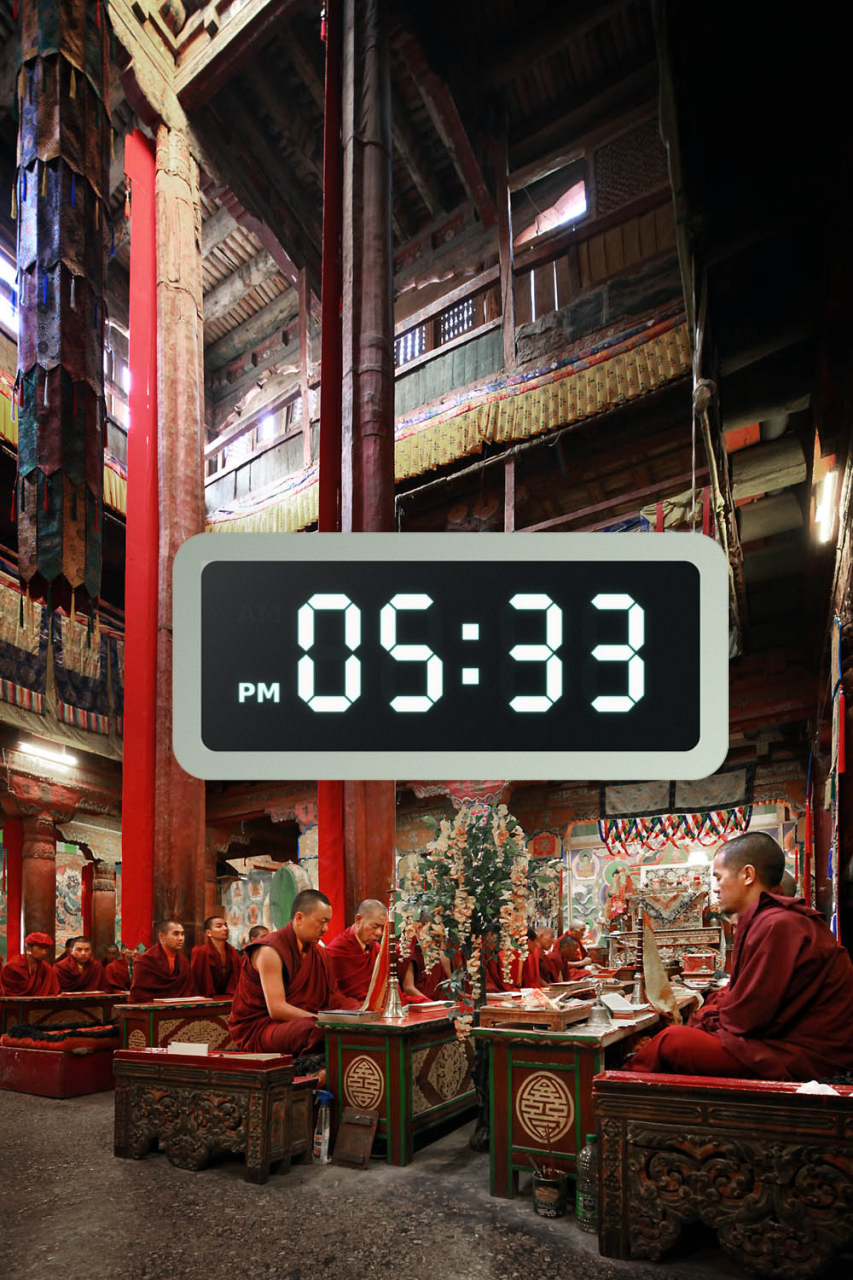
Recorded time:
{"hour": 5, "minute": 33}
